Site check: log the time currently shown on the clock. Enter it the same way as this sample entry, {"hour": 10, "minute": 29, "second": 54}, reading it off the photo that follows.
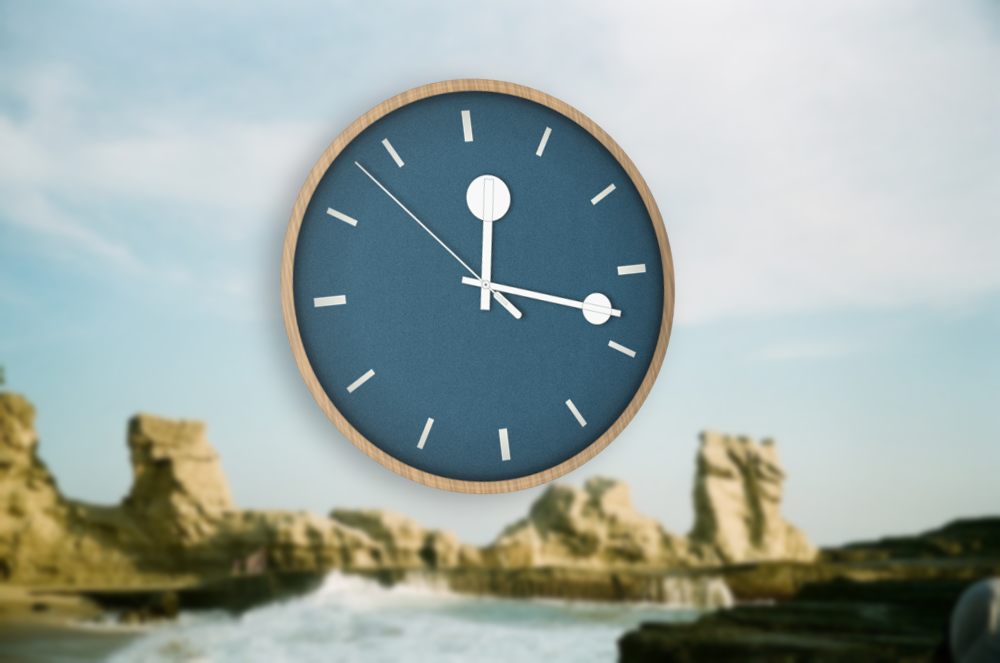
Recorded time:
{"hour": 12, "minute": 17, "second": 53}
